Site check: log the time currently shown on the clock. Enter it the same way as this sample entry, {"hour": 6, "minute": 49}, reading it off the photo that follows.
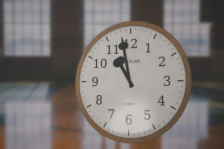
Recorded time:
{"hour": 10, "minute": 58}
